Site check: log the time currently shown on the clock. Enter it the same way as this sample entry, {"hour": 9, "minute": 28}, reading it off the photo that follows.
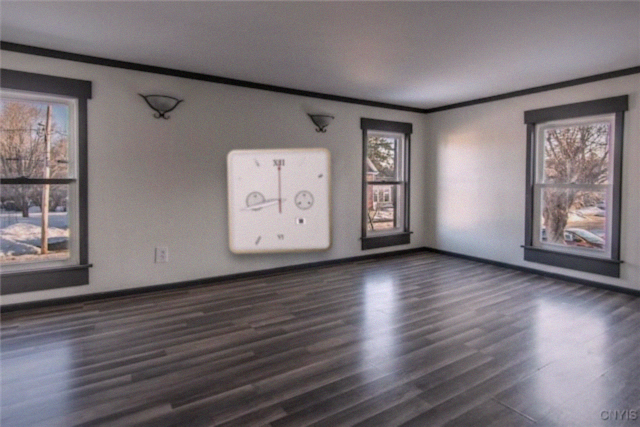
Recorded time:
{"hour": 8, "minute": 43}
